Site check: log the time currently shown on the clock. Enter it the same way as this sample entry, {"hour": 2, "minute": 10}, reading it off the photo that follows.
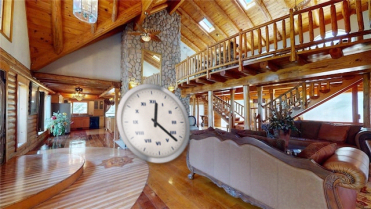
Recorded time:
{"hour": 12, "minute": 22}
